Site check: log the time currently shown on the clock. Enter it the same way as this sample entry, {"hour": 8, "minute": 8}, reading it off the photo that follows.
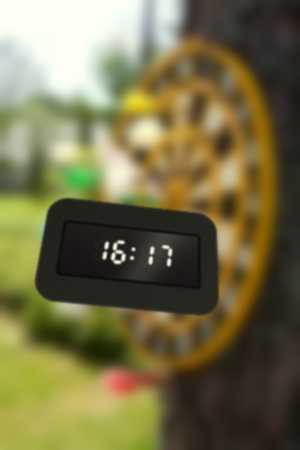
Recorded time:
{"hour": 16, "minute": 17}
